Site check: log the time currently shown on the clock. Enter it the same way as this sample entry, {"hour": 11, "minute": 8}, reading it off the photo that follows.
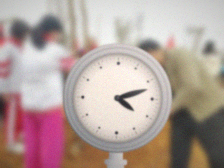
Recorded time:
{"hour": 4, "minute": 12}
